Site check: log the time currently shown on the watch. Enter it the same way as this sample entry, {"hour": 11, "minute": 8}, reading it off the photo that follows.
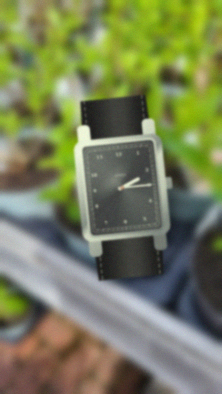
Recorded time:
{"hour": 2, "minute": 15}
